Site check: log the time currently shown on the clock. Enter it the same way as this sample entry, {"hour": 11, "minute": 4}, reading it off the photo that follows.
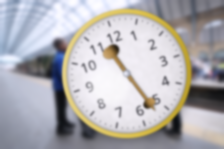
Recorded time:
{"hour": 11, "minute": 27}
